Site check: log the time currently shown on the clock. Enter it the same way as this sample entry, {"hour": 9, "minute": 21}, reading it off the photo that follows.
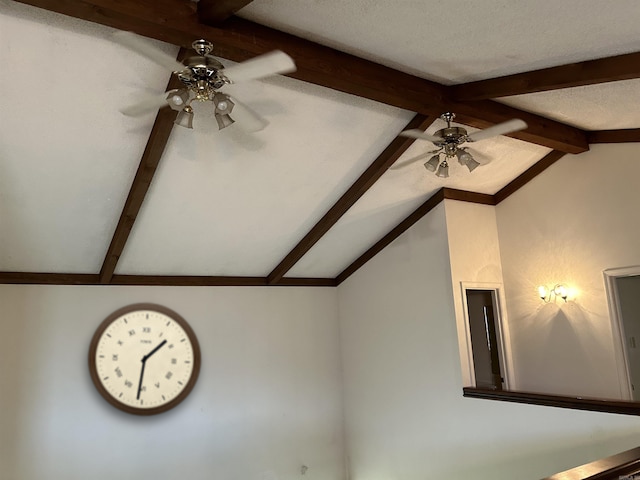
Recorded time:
{"hour": 1, "minute": 31}
